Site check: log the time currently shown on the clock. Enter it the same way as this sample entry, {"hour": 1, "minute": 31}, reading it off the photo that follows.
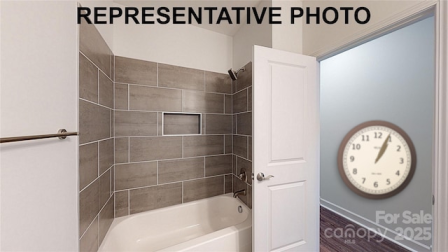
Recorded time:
{"hour": 1, "minute": 4}
